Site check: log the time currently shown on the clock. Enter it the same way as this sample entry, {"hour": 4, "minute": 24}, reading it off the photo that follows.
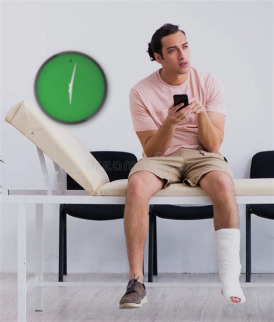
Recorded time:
{"hour": 6, "minute": 2}
